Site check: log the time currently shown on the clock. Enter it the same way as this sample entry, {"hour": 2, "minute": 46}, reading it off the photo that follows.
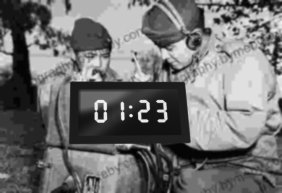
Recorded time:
{"hour": 1, "minute": 23}
